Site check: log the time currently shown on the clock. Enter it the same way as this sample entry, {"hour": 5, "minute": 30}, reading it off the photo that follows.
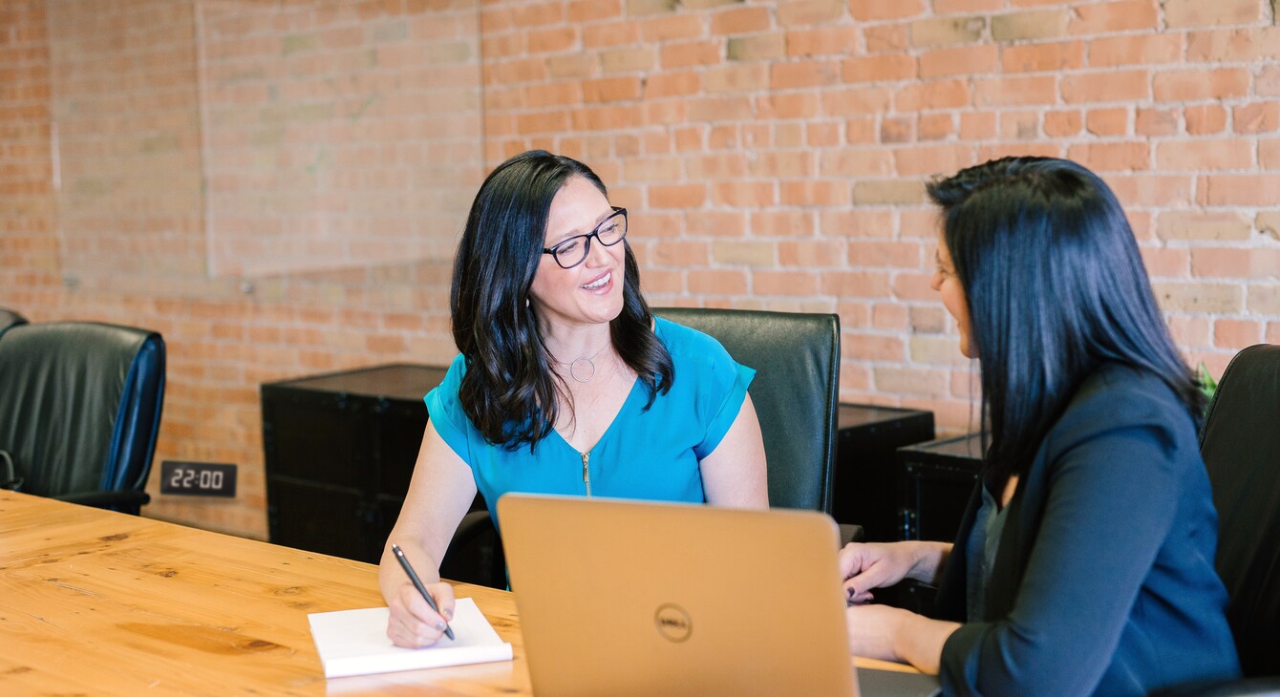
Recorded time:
{"hour": 22, "minute": 0}
